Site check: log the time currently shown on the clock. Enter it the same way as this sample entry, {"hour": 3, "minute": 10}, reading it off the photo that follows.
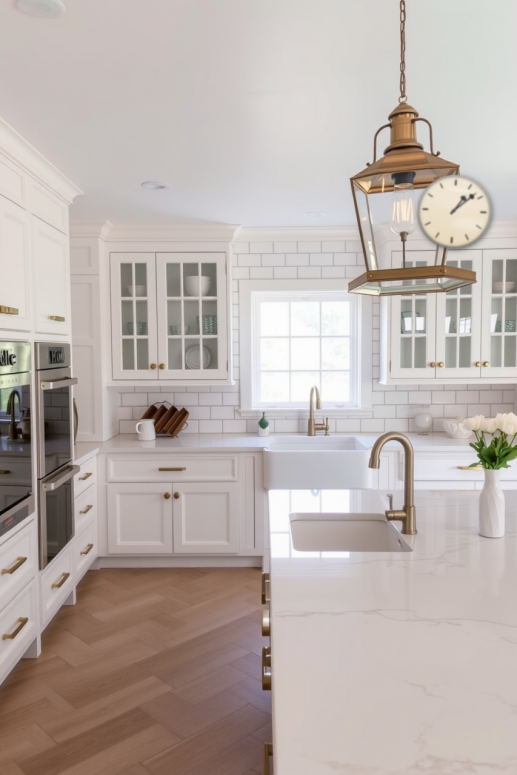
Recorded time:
{"hour": 1, "minute": 8}
